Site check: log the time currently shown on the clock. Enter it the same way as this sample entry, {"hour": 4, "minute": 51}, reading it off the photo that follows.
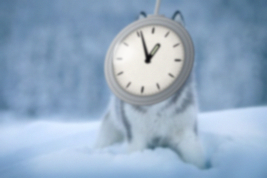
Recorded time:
{"hour": 12, "minute": 56}
